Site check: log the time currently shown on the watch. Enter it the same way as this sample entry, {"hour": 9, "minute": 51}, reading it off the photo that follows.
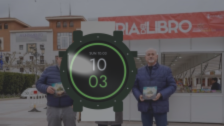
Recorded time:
{"hour": 10, "minute": 3}
